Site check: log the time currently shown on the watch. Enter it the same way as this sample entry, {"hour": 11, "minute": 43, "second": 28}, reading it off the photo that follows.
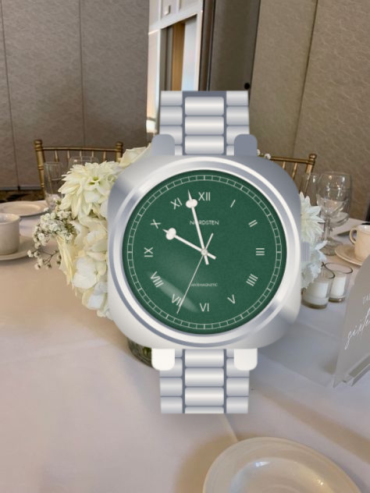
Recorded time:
{"hour": 9, "minute": 57, "second": 34}
